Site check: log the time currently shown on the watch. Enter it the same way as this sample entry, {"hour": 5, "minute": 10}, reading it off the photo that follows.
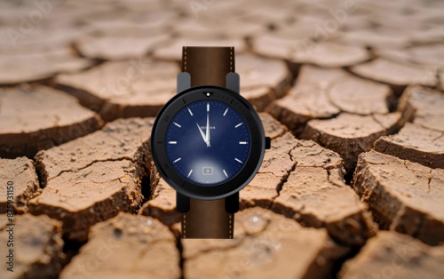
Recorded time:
{"hour": 11, "minute": 0}
